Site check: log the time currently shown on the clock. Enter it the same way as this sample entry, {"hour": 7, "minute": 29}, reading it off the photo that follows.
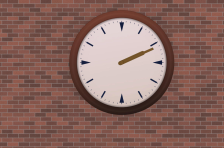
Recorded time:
{"hour": 2, "minute": 11}
